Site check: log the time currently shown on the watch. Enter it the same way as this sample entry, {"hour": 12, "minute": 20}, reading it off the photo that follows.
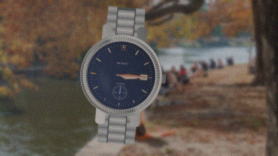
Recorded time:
{"hour": 3, "minute": 15}
